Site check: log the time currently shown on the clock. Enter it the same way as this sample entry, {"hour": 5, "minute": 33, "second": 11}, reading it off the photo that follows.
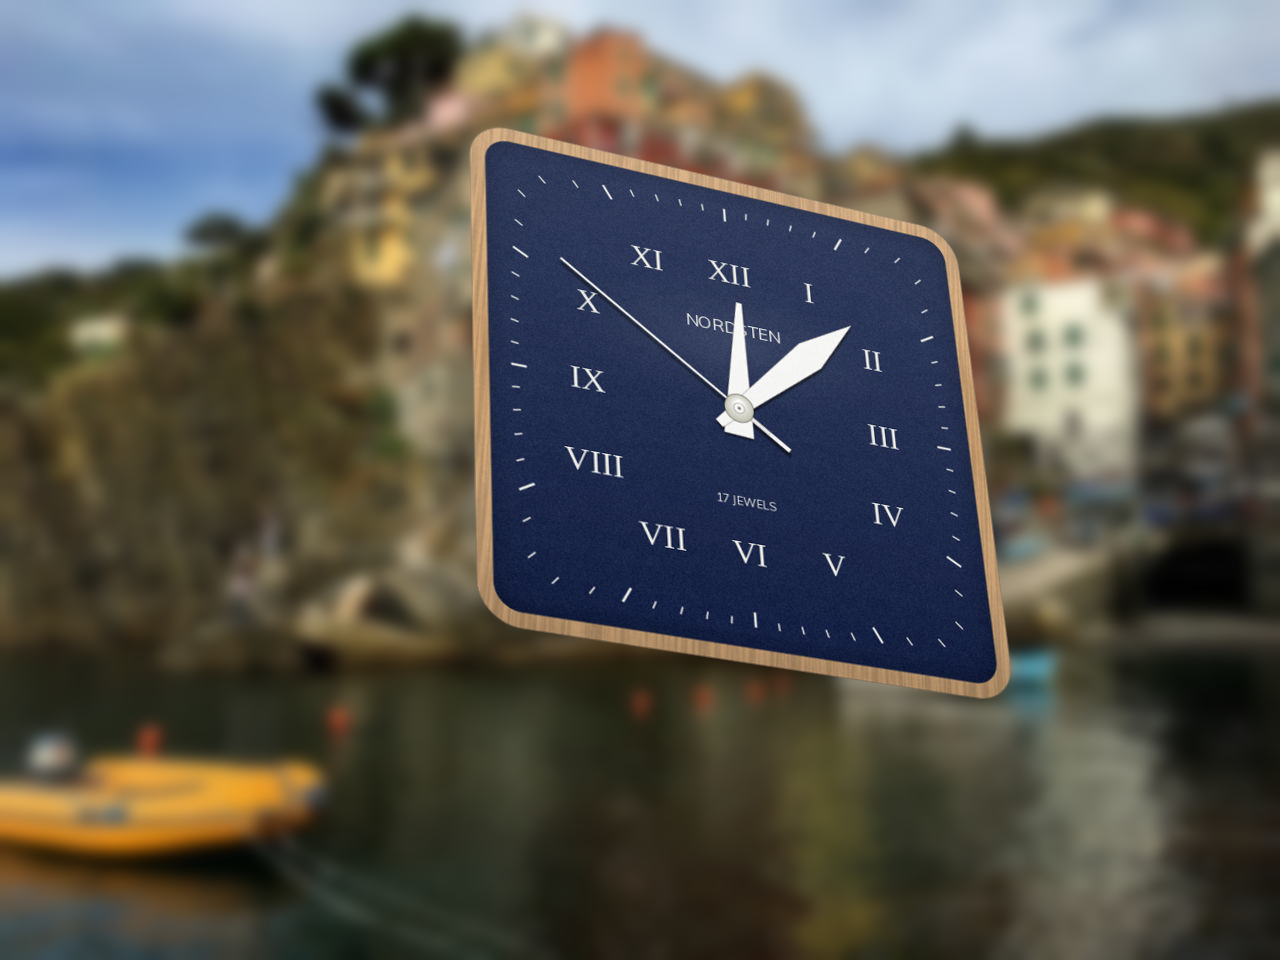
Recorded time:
{"hour": 12, "minute": 7, "second": 51}
